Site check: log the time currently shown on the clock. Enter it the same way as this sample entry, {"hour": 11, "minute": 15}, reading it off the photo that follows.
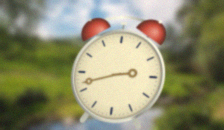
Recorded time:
{"hour": 2, "minute": 42}
